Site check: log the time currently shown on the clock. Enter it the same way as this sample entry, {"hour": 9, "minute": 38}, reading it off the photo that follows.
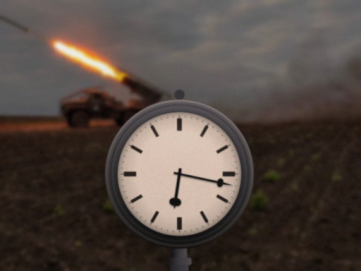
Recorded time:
{"hour": 6, "minute": 17}
